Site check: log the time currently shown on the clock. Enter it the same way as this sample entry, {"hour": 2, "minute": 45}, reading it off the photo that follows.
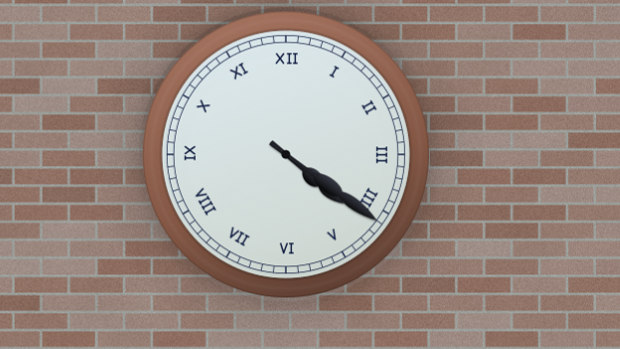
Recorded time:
{"hour": 4, "minute": 21}
